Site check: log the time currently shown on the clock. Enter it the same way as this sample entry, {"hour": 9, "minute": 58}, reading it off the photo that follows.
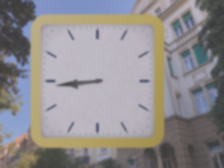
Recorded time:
{"hour": 8, "minute": 44}
